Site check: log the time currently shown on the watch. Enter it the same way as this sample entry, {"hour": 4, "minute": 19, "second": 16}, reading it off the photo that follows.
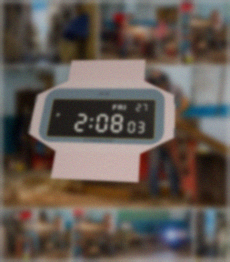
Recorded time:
{"hour": 2, "minute": 8, "second": 3}
